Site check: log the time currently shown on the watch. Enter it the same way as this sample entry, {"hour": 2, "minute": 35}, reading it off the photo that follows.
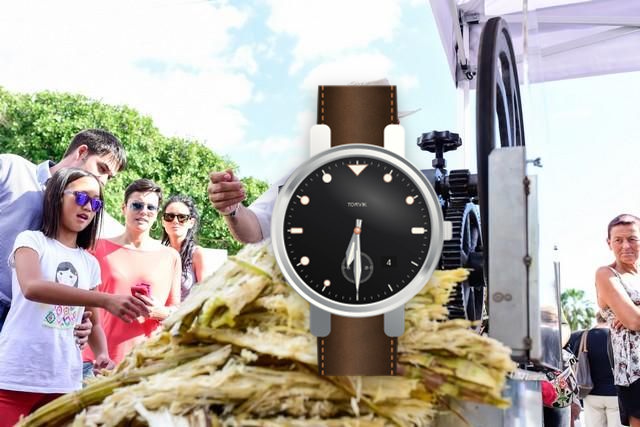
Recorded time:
{"hour": 6, "minute": 30}
